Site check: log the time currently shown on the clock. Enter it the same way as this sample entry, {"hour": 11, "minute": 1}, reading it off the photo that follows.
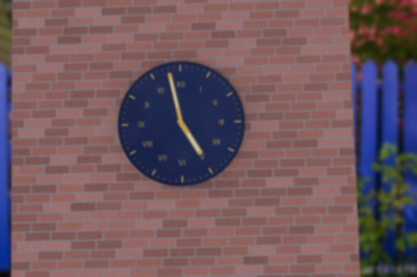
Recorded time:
{"hour": 4, "minute": 58}
